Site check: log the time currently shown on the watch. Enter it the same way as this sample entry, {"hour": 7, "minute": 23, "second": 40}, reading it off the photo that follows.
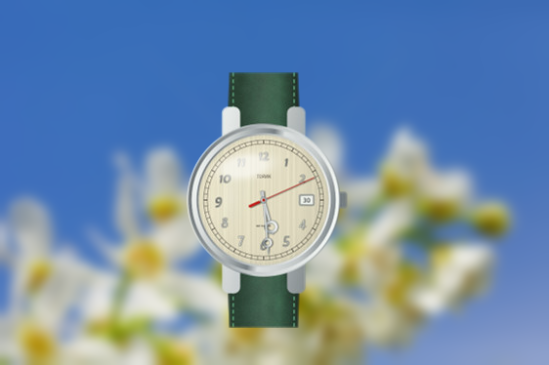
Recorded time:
{"hour": 5, "minute": 29, "second": 11}
